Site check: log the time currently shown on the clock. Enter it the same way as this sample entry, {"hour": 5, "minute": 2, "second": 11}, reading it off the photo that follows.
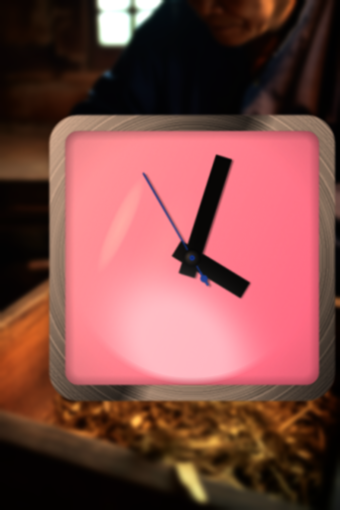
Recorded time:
{"hour": 4, "minute": 2, "second": 55}
